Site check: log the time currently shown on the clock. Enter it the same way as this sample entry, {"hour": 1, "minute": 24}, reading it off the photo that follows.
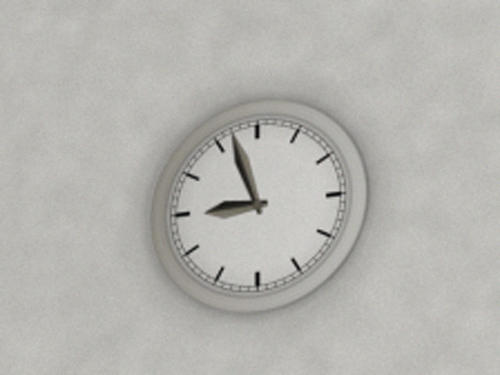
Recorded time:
{"hour": 8, "minute": 57}
